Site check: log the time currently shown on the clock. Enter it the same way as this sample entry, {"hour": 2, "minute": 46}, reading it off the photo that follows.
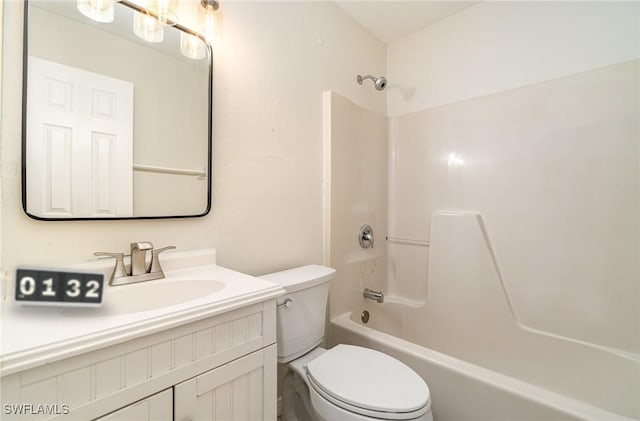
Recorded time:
{"hour": 1, "minute": 32}
